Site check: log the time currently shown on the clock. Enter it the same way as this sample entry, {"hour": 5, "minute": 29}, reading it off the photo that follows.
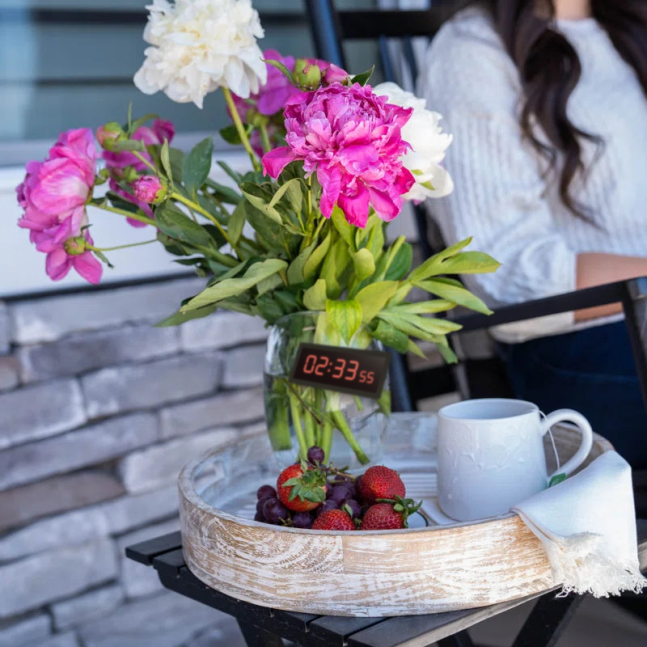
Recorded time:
{"hour": 2, "minute": 33}
